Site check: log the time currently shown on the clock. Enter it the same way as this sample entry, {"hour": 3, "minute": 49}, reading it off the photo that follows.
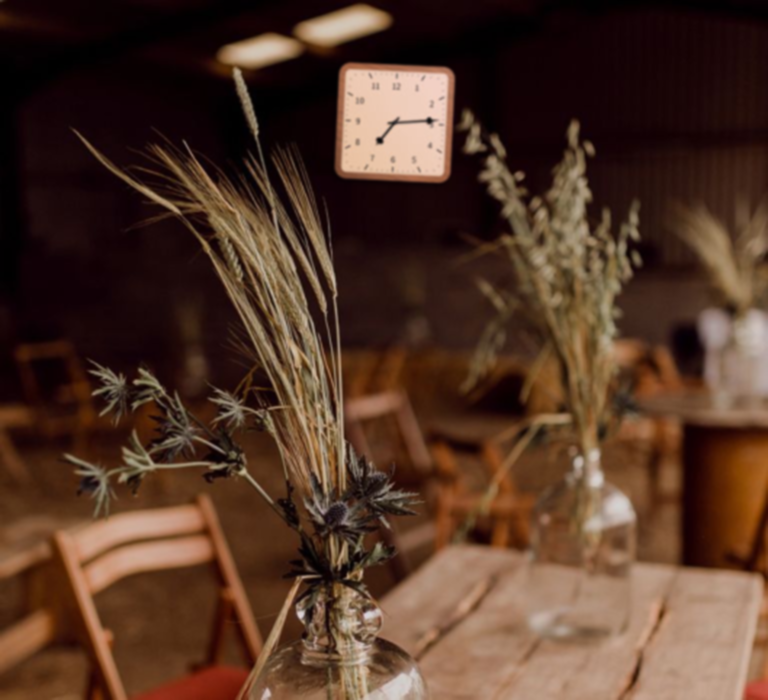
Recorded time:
{"hour": 7, "minute": 14}
